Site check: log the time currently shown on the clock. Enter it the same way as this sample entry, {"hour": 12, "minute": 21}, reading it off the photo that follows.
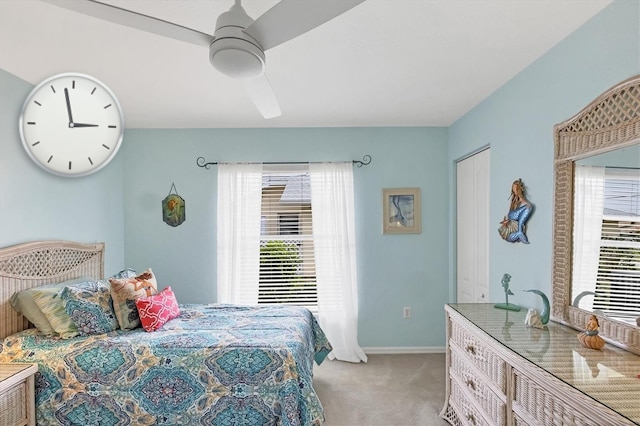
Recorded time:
{"hour": 2, "minute": 58}
